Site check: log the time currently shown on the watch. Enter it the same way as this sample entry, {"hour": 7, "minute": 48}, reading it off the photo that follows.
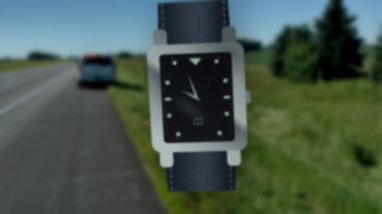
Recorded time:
{"hour": 9, "minute": 57}
